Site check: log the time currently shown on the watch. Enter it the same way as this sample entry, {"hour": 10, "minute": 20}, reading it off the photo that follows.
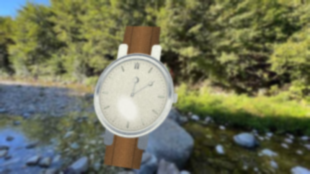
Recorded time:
{"hour": 12, "minute": 9}
